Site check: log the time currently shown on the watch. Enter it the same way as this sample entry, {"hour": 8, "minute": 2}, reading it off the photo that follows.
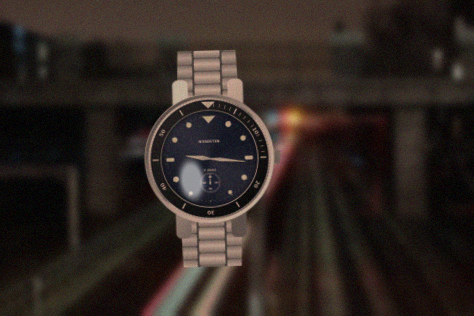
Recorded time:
{"hour": 9, "minute": 16}
